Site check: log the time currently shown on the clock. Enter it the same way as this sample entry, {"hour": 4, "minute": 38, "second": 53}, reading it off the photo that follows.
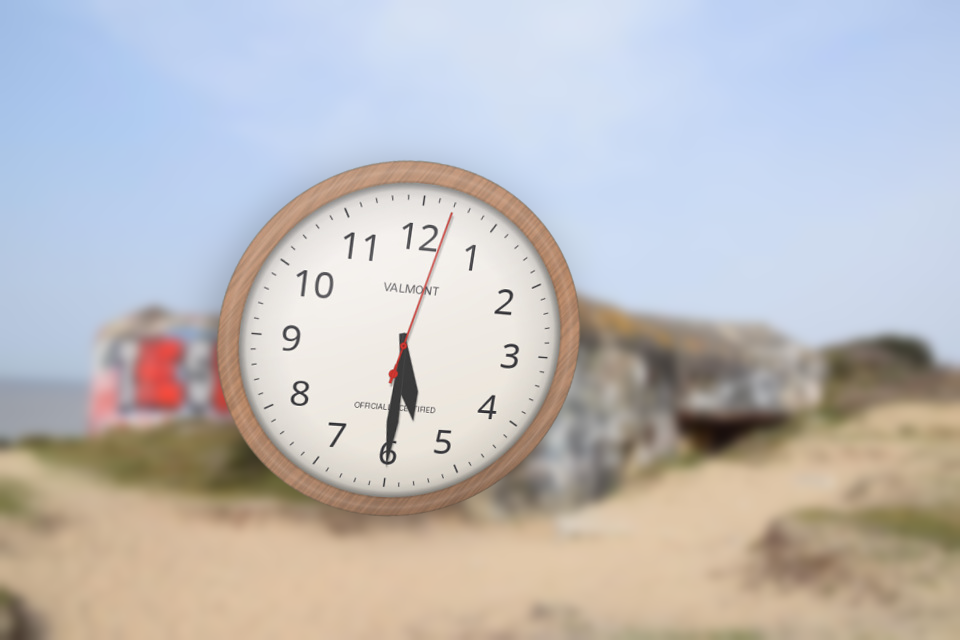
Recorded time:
{"hour": 5, "minute": 30, "second": 2}
